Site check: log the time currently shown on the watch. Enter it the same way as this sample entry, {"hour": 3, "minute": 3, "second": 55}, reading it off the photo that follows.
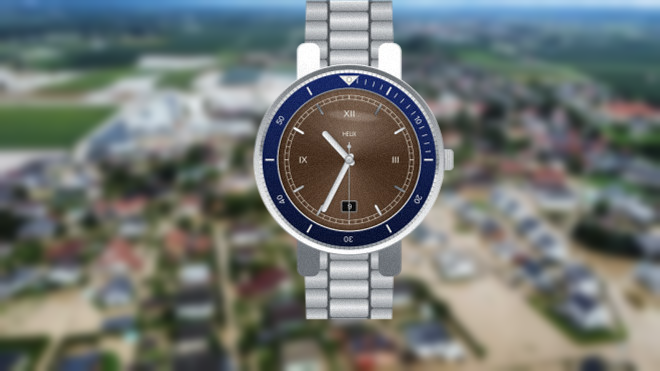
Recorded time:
{"hour": 10, "minute": 34, "second": 30}
